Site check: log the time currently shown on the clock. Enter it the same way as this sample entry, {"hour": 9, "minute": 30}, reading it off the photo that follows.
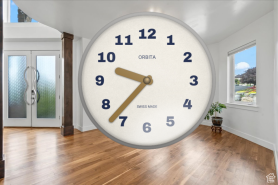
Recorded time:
{"hour": 9, "minute": 37}
